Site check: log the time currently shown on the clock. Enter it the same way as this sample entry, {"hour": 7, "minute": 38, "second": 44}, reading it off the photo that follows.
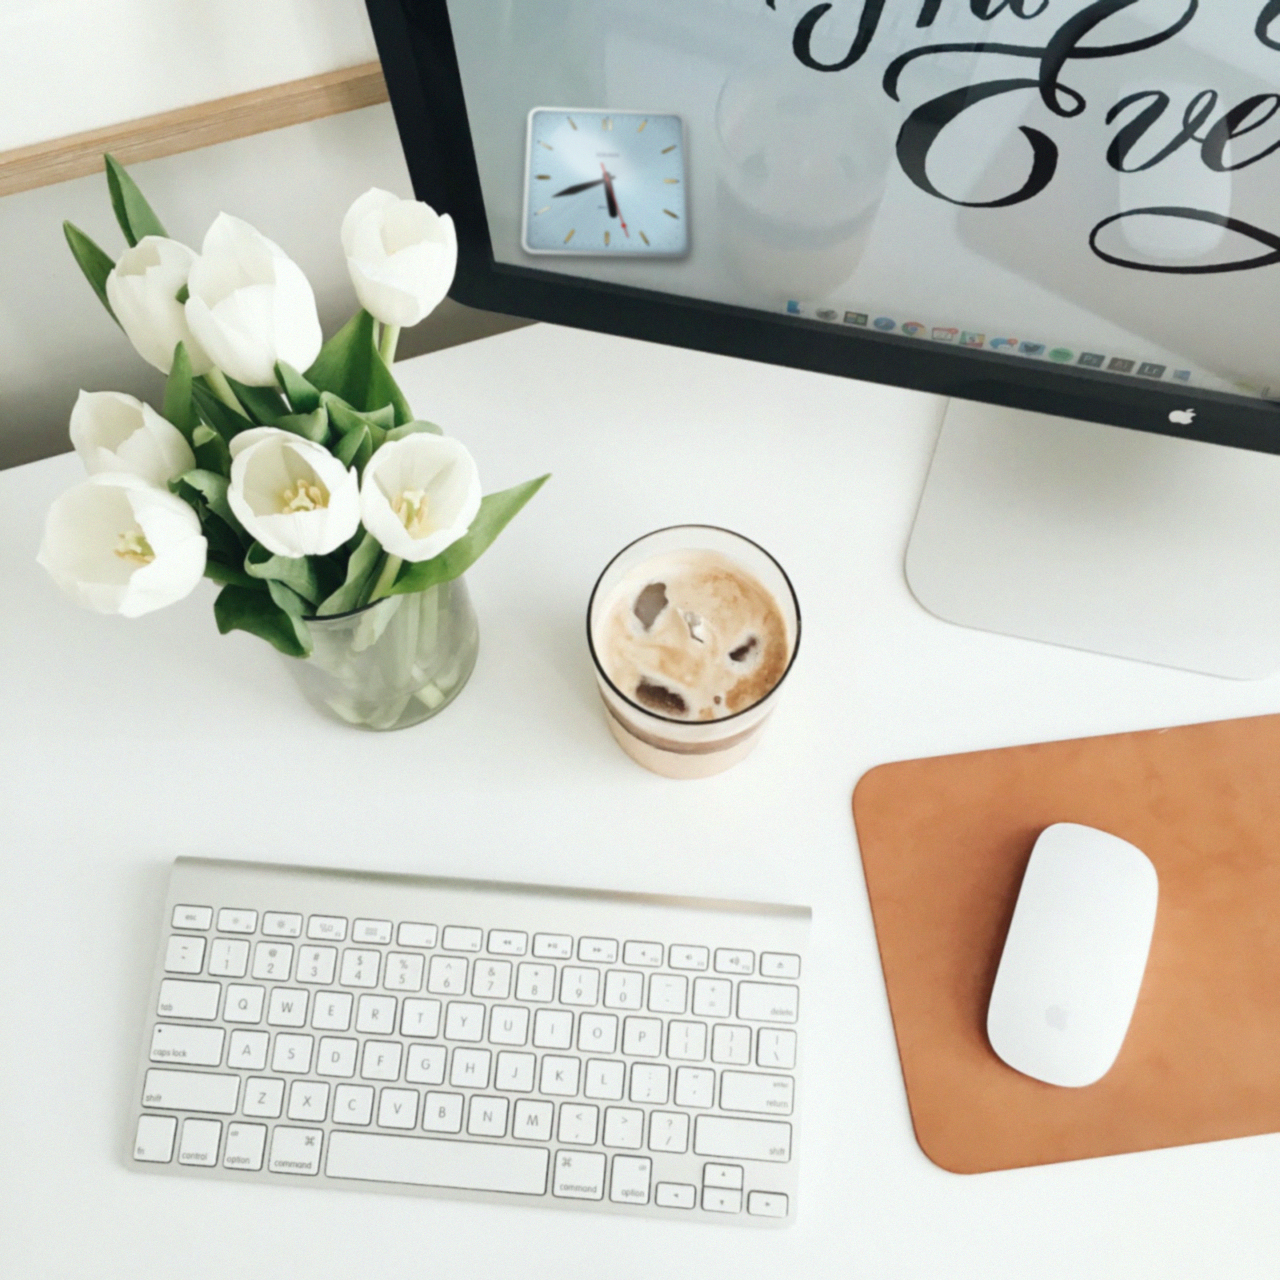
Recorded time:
{"hour": 5, "minute": 41, "second": 27}
